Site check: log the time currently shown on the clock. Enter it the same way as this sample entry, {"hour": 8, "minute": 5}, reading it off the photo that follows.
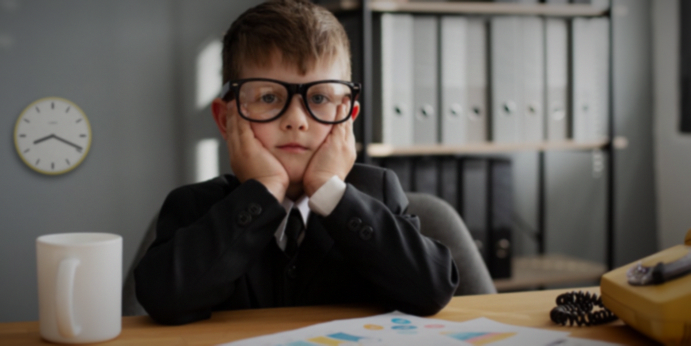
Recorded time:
{"hour": 8, "minute": 19}
